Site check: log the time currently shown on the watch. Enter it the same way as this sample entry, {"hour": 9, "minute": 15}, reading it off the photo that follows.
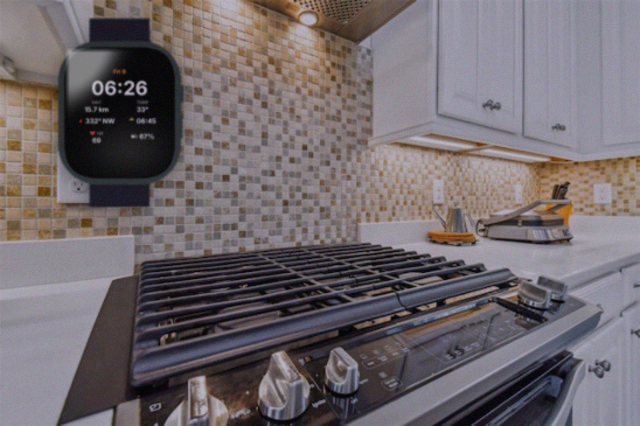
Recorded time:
{"hour": 6, "minute": 26}
